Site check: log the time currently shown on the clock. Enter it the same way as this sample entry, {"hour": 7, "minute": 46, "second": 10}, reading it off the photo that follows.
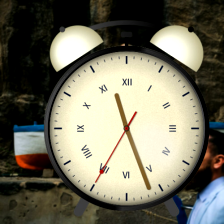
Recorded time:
{"hour": 11, "minute": 26, "second": 35}
